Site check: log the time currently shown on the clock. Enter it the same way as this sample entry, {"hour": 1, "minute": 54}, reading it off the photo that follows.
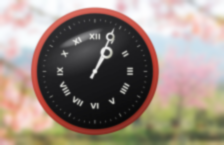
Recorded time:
{"hour": 1, "minute": 4}
